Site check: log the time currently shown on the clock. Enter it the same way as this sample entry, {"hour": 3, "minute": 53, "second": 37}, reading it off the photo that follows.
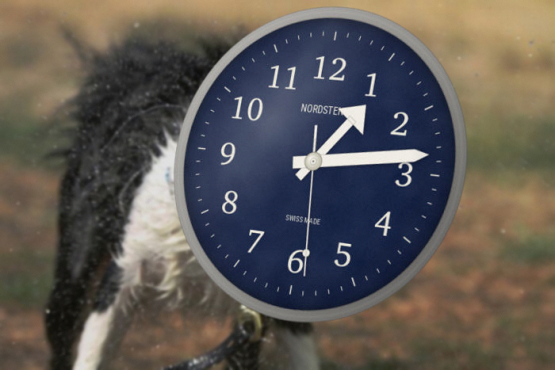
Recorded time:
{"hour": 1, "minute": 13, "second": 29}
